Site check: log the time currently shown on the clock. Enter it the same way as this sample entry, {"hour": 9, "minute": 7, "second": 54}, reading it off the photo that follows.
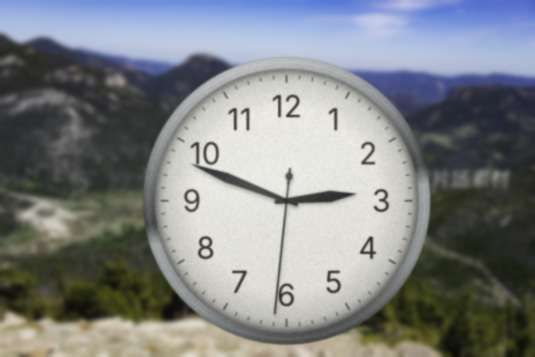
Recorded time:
{"hour": 2, "minute": 48, "second": 31}
